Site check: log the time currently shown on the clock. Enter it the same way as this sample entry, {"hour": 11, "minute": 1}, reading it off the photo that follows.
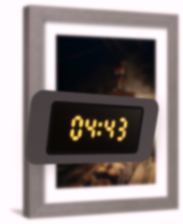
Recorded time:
{"hour": 4, "minute": 43}
